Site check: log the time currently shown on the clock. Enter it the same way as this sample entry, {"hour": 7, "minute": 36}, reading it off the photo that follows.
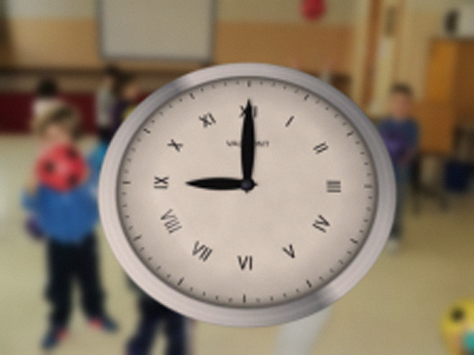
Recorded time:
{"hour": 9, "minute": 0}
